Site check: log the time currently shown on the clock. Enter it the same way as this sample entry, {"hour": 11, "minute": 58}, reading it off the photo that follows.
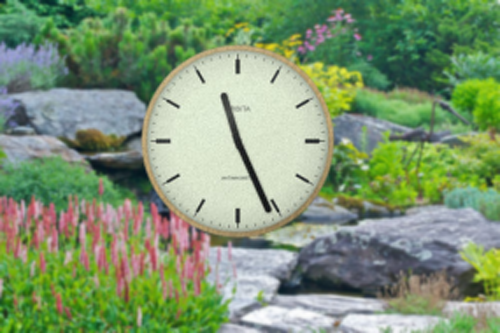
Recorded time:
{"hour": 11, "minute": 26}
